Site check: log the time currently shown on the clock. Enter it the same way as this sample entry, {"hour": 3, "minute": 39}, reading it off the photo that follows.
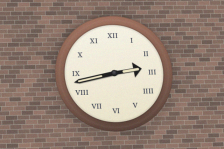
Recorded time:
{"hour": 2, "minute": 43}
